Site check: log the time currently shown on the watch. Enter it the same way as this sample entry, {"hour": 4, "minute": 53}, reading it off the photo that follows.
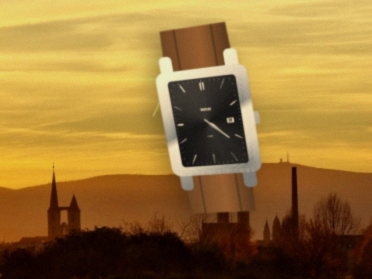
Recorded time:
{"hour": 4, "minute": 22}
